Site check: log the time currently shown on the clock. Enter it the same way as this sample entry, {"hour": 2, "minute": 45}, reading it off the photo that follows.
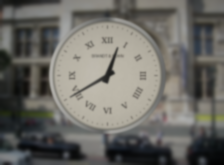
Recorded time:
{"hour": 12, "minute": 40}
